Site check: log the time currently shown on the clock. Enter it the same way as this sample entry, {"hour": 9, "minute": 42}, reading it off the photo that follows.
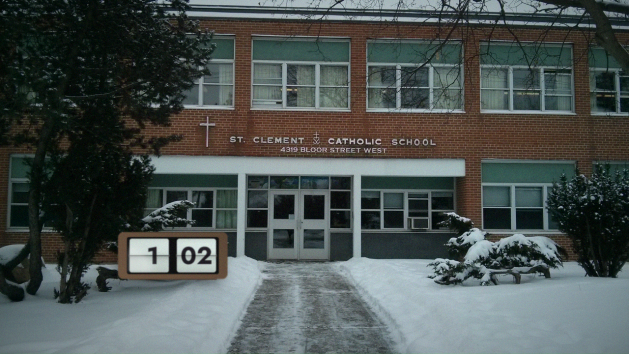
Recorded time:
{"hour": 1, "minute": 2}
